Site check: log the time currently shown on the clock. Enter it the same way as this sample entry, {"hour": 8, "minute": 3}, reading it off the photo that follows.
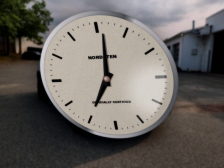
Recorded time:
{"hour": 7, "minute": 1}
